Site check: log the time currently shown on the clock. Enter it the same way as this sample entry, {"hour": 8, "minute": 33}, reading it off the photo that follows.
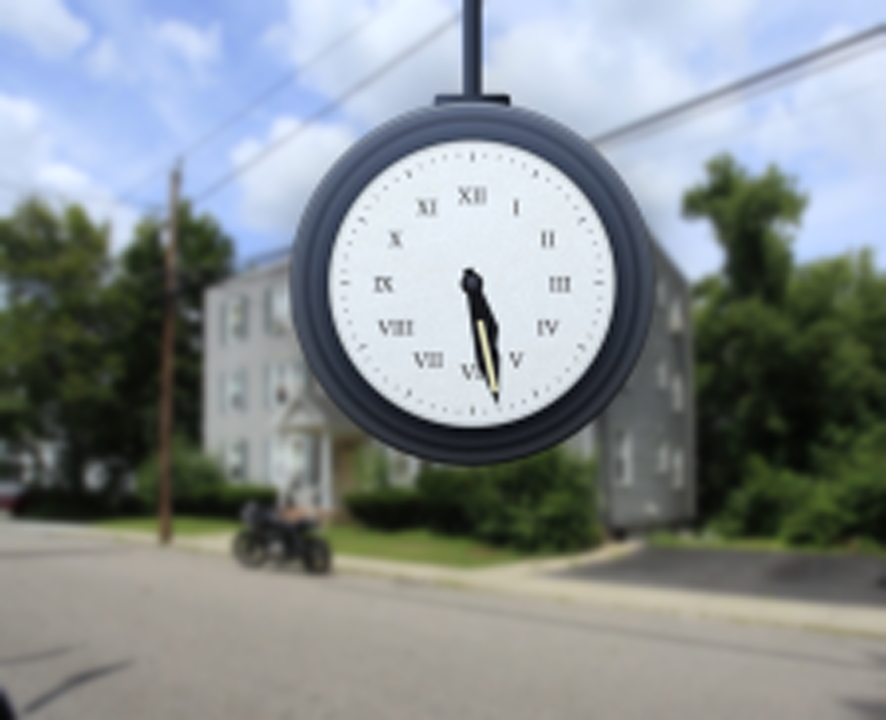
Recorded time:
{"hour": 5, "minute": 28}
